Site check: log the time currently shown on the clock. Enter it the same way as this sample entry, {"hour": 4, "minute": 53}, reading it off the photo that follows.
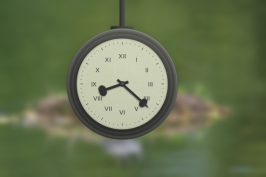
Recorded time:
{"hour": 8, "minute": 22}
